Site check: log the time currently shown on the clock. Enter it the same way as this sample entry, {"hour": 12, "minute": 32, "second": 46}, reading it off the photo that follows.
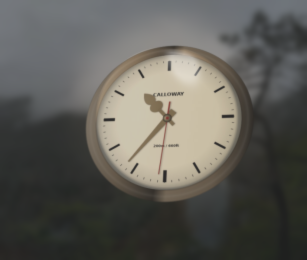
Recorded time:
{"hour": 10, "minute": 36, "second": 31}
